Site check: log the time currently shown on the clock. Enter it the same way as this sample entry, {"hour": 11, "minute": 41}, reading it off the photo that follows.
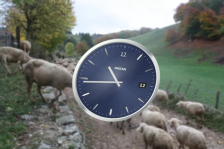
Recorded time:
{"hour": 10, "minute": 44}
